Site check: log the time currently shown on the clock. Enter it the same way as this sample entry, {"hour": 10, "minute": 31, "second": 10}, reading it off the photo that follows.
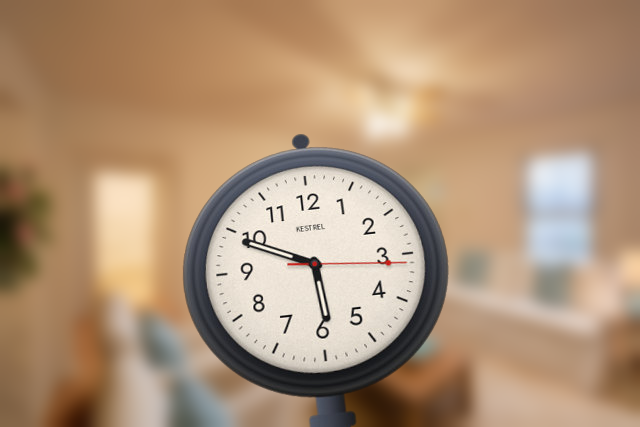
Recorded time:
{"hour": 5, "minute": 49, "second": 16}
